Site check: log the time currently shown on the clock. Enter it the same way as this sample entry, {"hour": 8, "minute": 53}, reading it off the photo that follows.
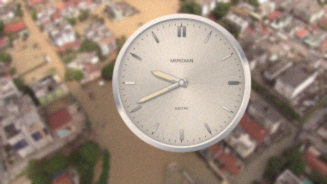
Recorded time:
{"hour": 9, "minute": 41}
